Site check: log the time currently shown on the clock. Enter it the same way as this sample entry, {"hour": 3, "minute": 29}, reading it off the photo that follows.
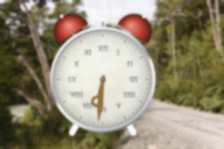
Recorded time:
{"hour": 6, "minute": 31}
